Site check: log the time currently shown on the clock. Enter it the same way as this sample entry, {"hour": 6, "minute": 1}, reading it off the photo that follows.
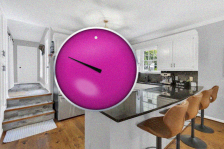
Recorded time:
{"hour": 9, "minute": 49}
